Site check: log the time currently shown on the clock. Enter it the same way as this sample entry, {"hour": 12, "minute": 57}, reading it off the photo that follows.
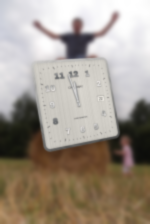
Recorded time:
{"hour": 11, "minute": 58}
